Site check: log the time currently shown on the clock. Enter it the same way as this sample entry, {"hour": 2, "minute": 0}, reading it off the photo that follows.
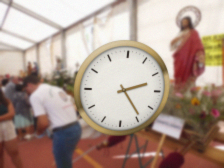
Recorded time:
{"hour": 2, "minute": 24}
